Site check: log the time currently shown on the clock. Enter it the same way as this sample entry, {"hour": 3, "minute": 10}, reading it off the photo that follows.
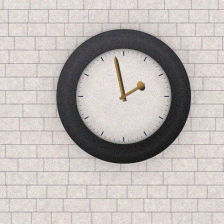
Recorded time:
{"hour": 1, "minute": 58}
